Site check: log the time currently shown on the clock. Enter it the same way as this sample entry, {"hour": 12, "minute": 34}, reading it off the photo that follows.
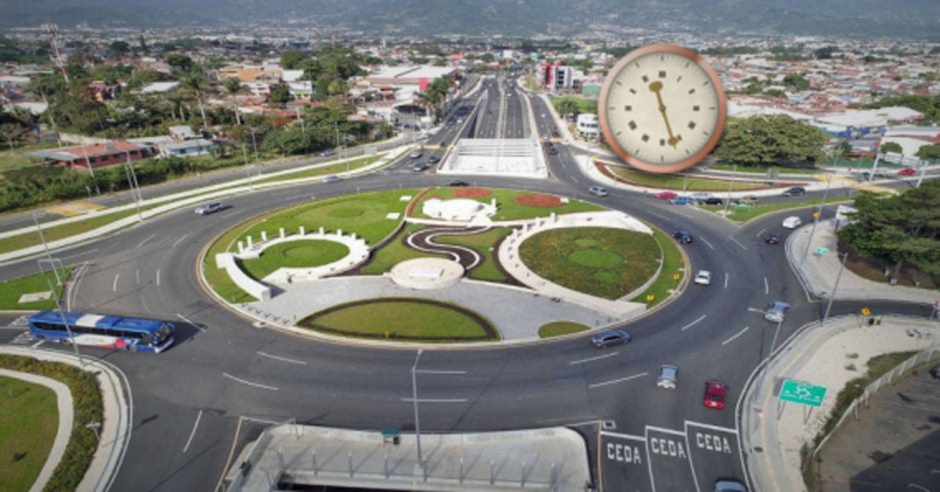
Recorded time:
{"hour": 11, "minute": 27}
